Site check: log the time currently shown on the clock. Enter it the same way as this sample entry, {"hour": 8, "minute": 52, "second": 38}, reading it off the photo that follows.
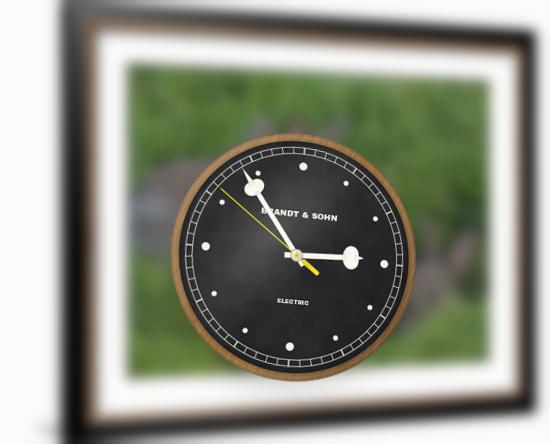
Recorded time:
{"hour": 2, "minute": 53, "second": 51}
